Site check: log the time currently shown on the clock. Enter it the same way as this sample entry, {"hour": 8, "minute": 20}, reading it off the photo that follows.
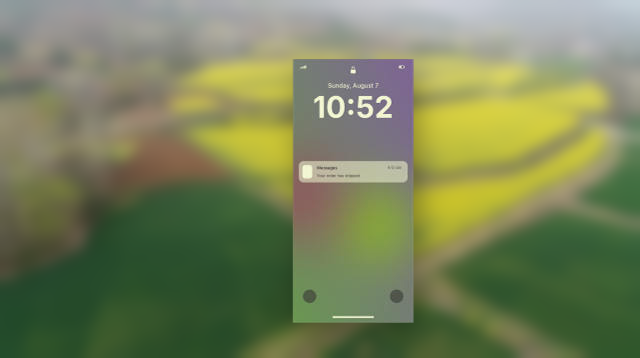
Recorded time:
{"hour": 10, "minute": 52}
